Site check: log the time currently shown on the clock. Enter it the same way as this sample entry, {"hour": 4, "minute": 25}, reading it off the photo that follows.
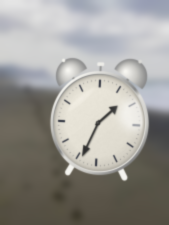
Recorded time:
{"hour": 1, "minute": 34}
